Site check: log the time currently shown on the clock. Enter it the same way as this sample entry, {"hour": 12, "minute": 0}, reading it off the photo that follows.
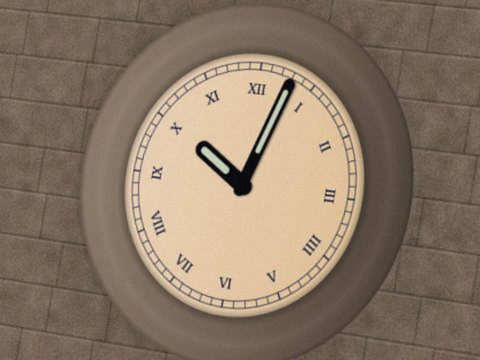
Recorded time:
{"hour": 10, "minute": 3}
